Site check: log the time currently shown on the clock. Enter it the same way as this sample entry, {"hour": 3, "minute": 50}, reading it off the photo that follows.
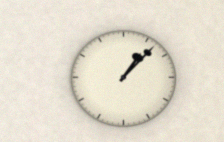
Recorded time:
{"hour": 1, "minute": 7}
